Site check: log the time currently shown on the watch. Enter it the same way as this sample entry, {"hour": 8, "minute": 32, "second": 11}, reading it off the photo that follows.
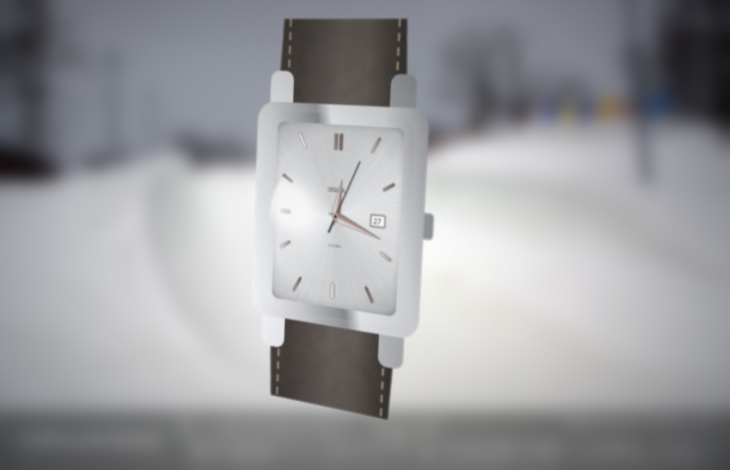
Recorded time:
{"hour": 12, "minute": 18, "second": 4}
